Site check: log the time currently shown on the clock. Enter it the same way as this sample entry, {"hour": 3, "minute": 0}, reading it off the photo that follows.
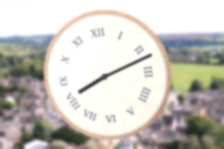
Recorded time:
{"hour": 8, "minute": 12}
